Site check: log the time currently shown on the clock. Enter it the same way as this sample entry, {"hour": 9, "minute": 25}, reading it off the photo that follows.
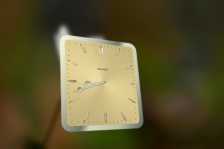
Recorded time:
{"hour": 8, "minute": 42}
